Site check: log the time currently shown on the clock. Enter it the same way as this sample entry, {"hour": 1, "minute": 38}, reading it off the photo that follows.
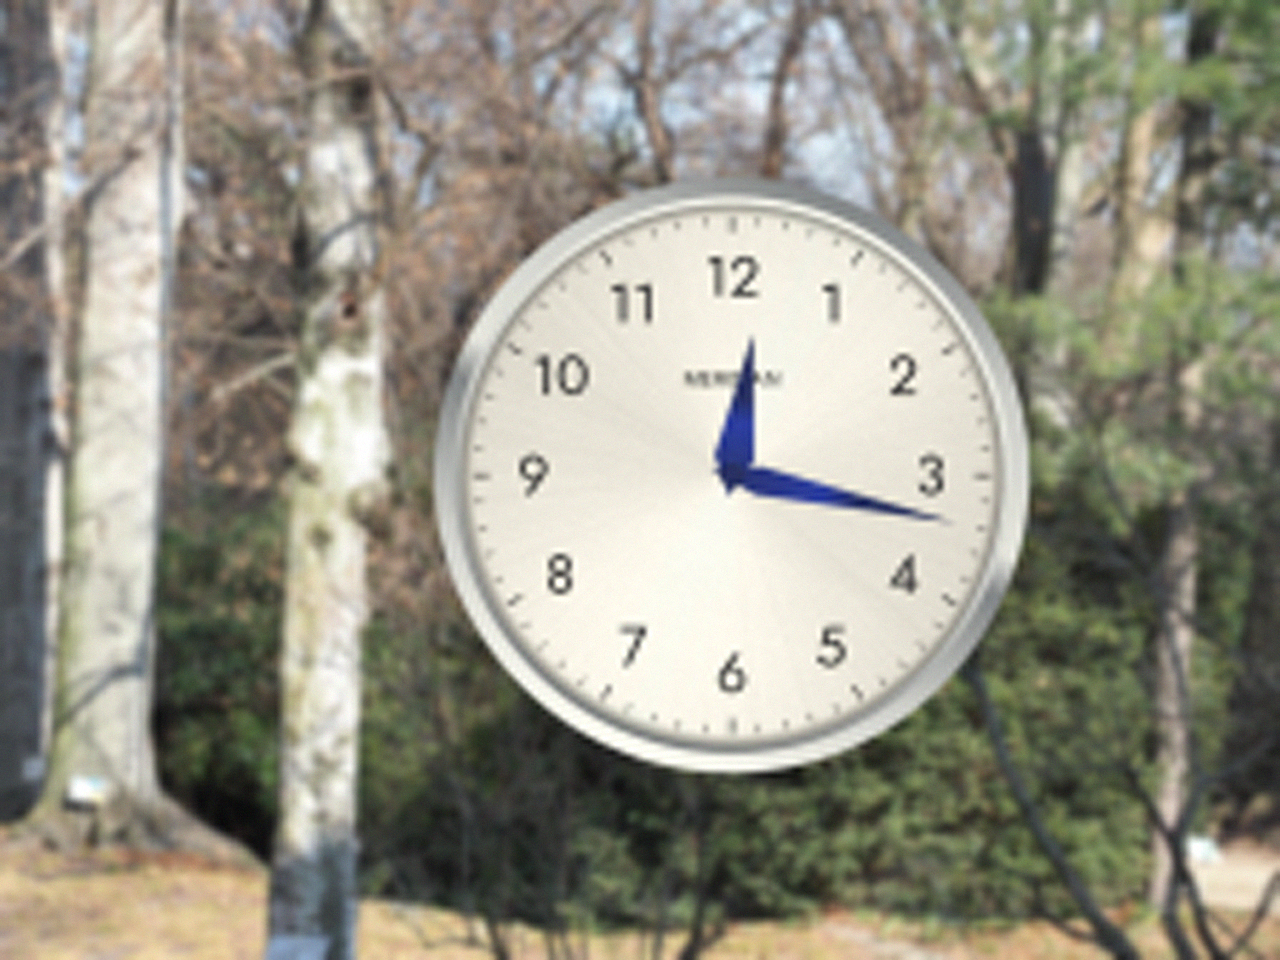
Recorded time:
{"hour": 12, "minute": 17}
